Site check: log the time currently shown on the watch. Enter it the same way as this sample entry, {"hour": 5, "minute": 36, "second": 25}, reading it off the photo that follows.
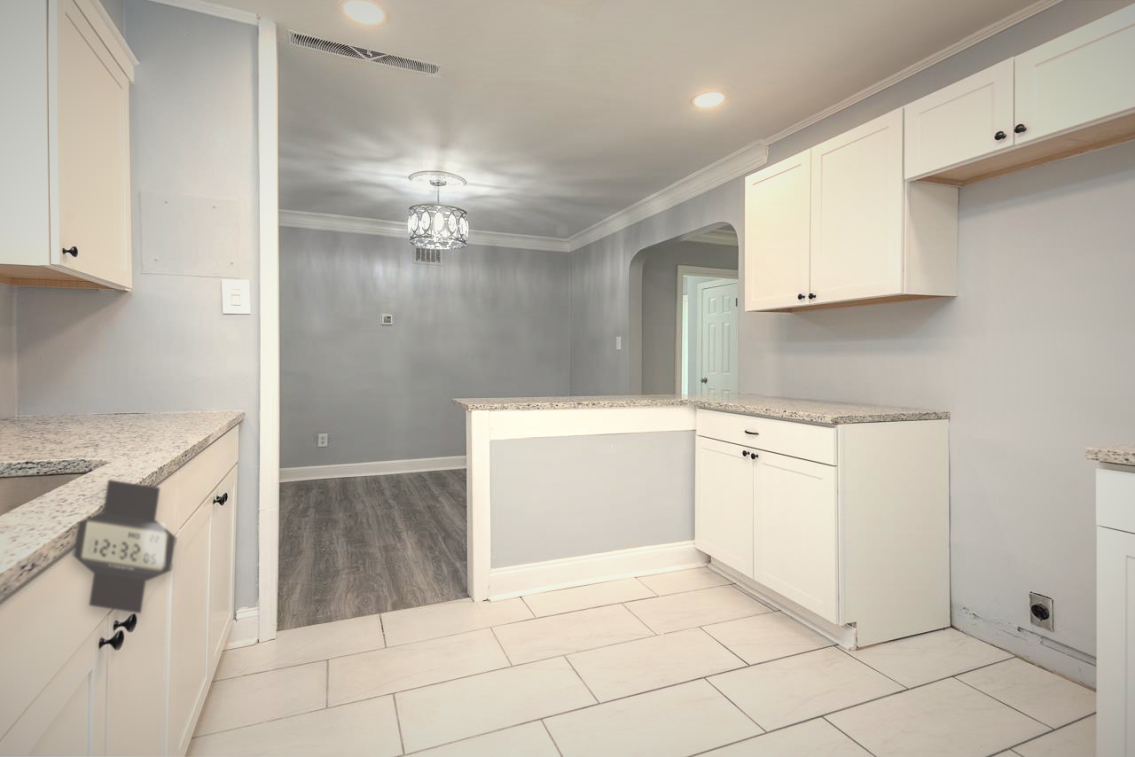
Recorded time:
{"hour": 12, "minute": 32, "second": 5}
